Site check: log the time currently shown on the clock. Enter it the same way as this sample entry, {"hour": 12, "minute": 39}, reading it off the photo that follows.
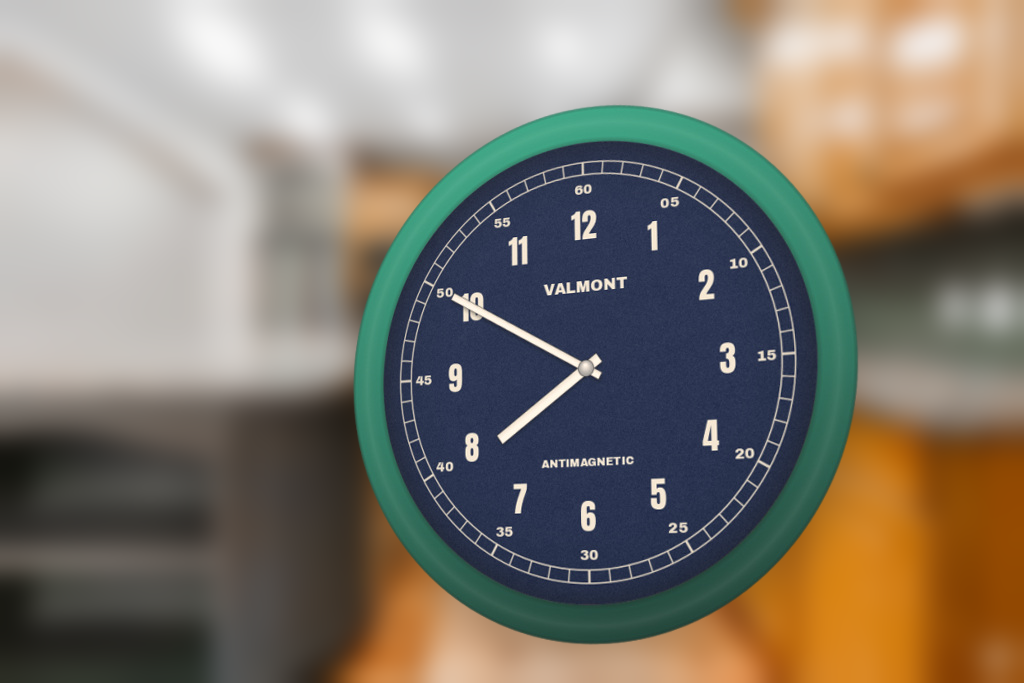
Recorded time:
{"hour": 7, "minute": 50}
